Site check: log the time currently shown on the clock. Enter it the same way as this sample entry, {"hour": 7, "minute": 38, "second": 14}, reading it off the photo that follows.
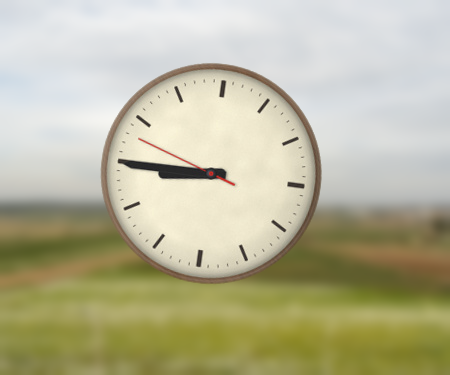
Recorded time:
{"hour": 8, "minute": 44, "second": 48}
